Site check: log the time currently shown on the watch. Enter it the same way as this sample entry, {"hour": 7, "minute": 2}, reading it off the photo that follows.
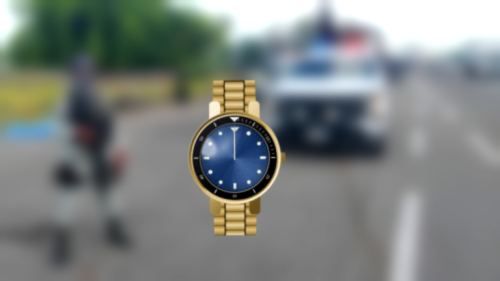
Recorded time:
{"hour": 12, "minute": 0}
